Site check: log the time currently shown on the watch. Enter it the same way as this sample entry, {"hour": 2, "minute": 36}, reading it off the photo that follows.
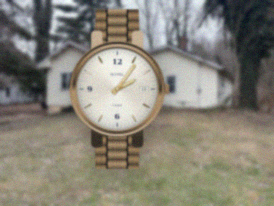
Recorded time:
{"hour": 2, "minute": 6}
